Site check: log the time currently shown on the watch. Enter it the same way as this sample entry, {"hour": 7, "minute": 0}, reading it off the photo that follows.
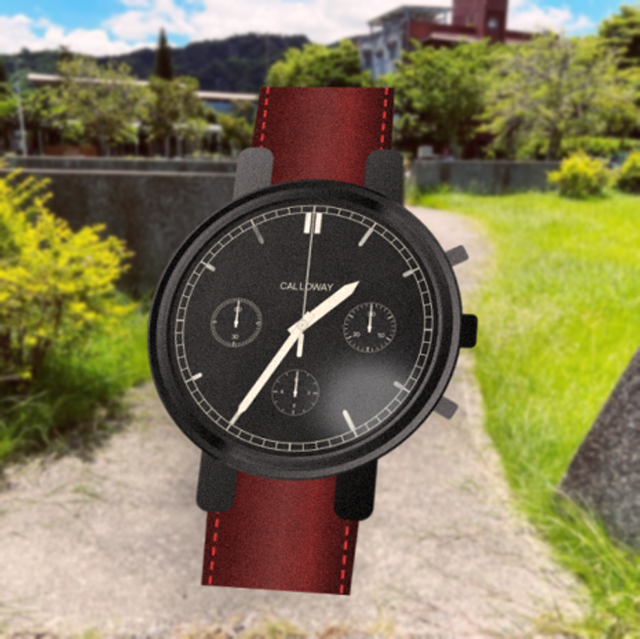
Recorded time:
{"hour": 1, "minute": 35}
